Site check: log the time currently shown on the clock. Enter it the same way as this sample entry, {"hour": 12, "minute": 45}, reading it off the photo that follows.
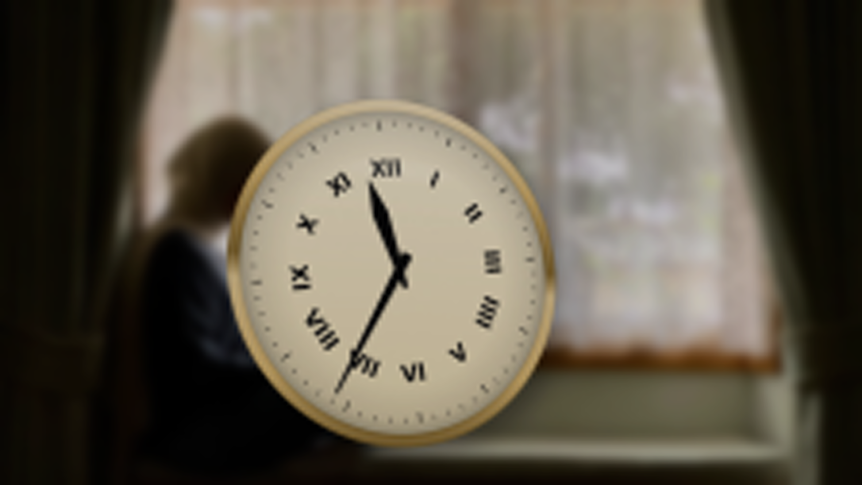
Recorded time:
{"hour": 11, "minute": 36}
